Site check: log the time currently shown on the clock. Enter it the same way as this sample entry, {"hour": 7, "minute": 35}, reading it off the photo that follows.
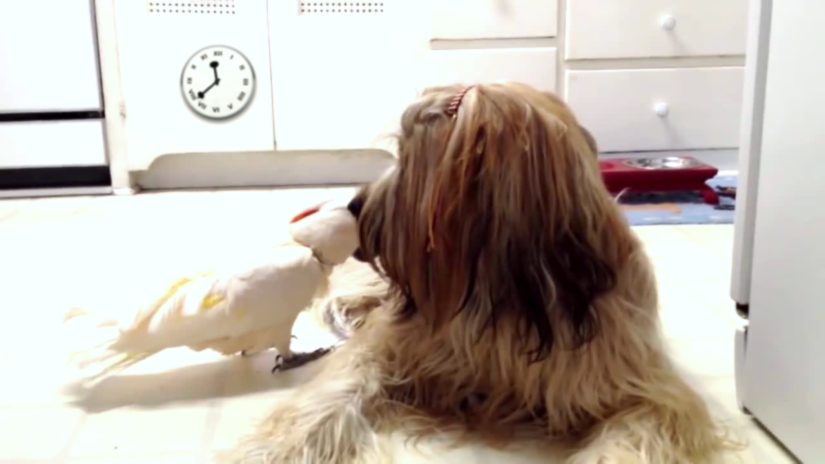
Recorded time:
{"hour": 11, "minute": 38}
